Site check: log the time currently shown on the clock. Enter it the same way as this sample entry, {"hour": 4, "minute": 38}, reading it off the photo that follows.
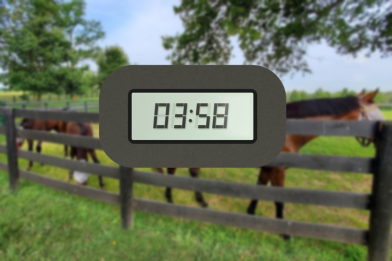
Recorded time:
{"hour": 3, "minute": 58}
